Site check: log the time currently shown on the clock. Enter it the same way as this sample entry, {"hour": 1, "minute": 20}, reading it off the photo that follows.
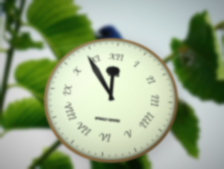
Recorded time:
{"hour": 11, "minute": 54}
